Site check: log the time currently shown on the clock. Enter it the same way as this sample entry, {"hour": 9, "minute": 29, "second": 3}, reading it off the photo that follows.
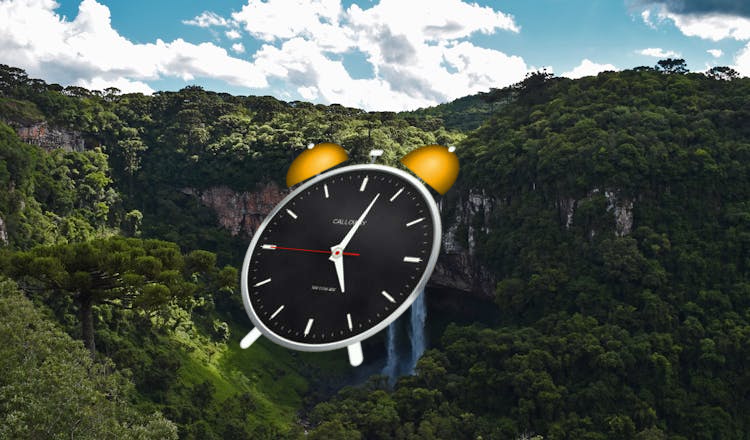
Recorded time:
{"hour": 5, "minute": 2, "second": 45}
